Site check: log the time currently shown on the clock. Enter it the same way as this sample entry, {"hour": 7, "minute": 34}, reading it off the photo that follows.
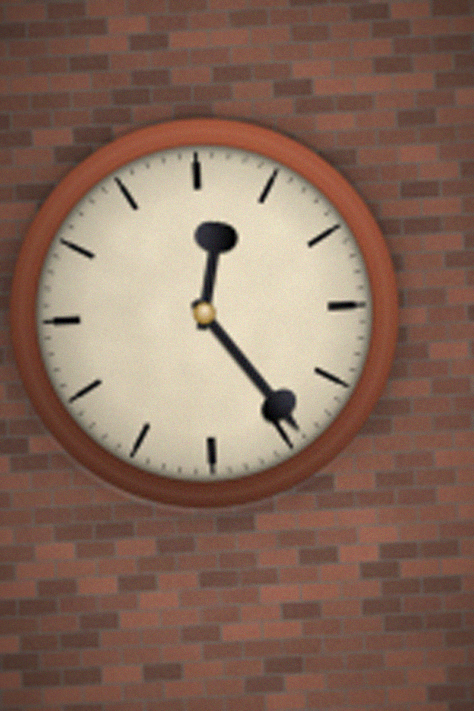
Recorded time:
{"hour": 12, "minute": 24}
